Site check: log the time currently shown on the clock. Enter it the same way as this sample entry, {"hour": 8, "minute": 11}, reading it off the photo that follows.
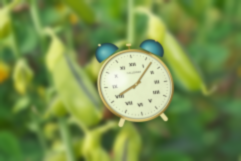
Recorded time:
{"hour": 8, "minute": 7}
